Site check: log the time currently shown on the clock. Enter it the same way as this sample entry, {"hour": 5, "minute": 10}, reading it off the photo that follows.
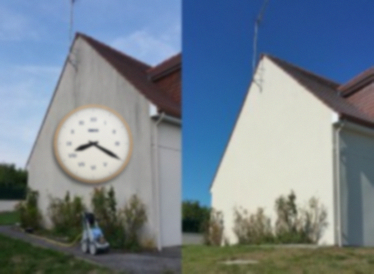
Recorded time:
{"hour": 8, "minute": 20}
